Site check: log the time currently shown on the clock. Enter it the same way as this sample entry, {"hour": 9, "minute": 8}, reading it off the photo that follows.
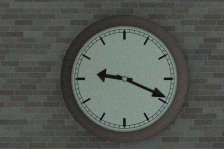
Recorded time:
{"hour": 9, "minute": 19}
